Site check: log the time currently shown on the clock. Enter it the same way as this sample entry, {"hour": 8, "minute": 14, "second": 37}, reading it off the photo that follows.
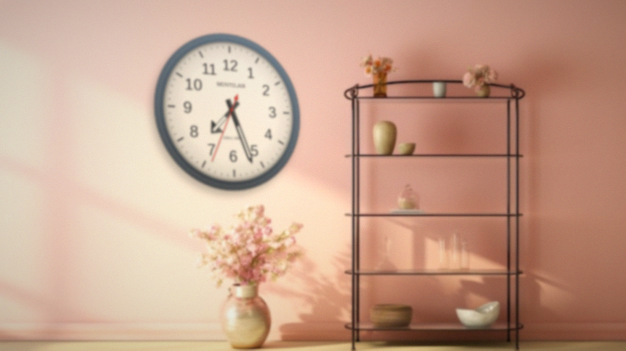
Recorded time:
{"hour": 7, "minute": 26, "second": 34}
